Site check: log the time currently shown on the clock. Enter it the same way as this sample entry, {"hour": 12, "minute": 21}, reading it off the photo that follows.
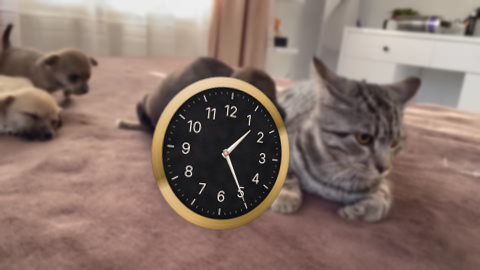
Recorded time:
{"hour": 1, "minute": 25}
